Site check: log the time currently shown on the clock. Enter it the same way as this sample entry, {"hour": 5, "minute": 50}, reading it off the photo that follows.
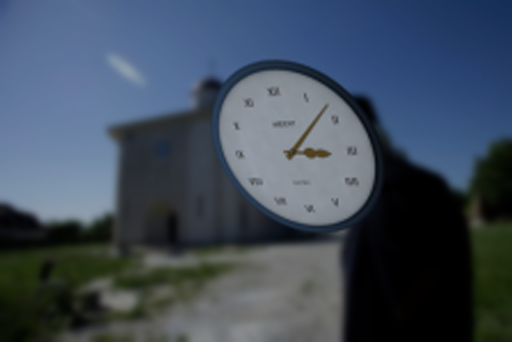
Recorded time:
{"hour": 3, "minute": 8}
